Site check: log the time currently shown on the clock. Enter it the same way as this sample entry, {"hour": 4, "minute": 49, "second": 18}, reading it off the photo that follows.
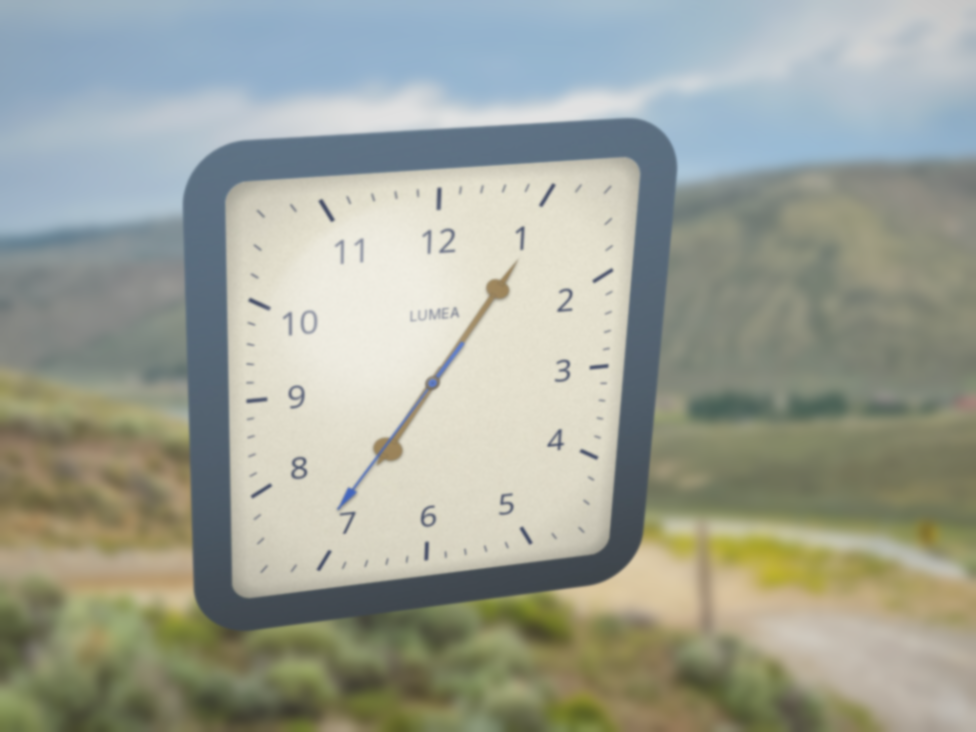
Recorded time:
{"hour": 7, "minute": 5, "second": 36}
